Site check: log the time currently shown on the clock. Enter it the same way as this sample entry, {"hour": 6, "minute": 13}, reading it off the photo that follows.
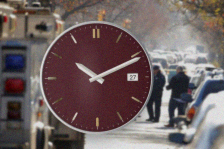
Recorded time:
{"hour": 10, "minute": 11}
